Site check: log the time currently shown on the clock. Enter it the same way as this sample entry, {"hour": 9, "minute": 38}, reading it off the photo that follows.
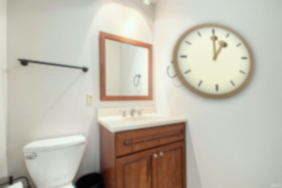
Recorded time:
{"hour": 1, "minute": 0}
